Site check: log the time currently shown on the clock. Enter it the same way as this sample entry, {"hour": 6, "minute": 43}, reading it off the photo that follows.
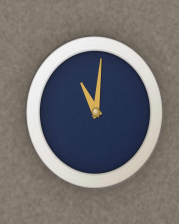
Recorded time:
{"hour": 11, "minute": 1}
